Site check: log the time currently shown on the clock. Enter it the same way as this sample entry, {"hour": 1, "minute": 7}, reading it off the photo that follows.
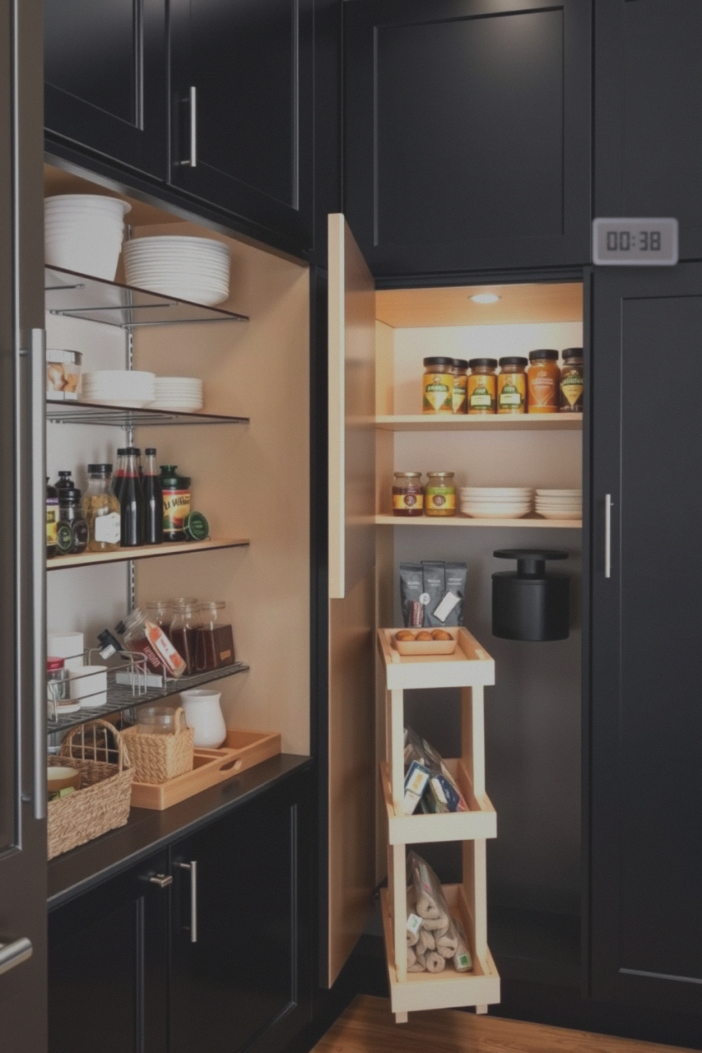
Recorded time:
{"hour": 0, "minute": 38}
